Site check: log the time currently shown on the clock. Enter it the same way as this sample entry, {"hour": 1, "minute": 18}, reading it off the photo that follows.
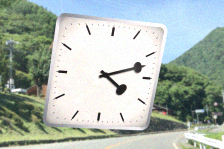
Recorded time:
{"hour": 4, "minute": 12}
